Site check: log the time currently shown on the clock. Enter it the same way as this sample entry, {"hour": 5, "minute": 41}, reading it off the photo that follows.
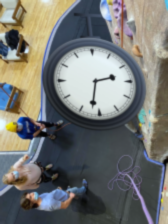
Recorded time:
{"hour": 2, "minute": 32}
